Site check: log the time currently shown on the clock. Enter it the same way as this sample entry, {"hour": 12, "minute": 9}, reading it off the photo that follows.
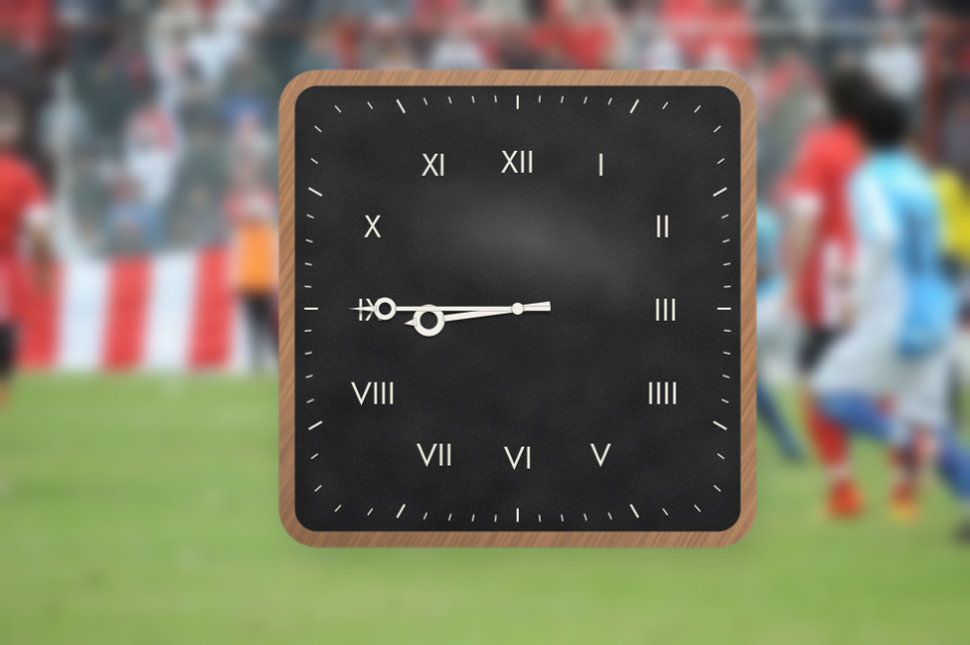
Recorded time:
{"hour": 8, "minute": 45}
